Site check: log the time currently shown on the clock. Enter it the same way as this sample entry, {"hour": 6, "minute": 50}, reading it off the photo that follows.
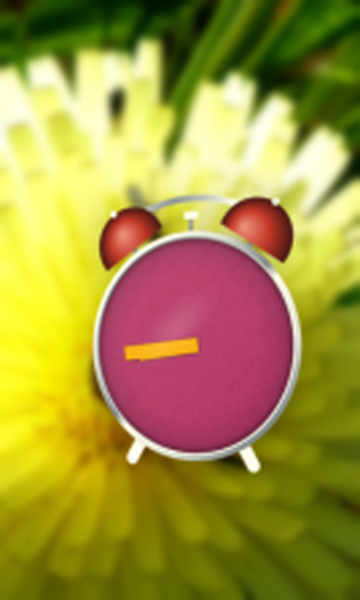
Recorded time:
{"hour": 8, "minute": 44}
